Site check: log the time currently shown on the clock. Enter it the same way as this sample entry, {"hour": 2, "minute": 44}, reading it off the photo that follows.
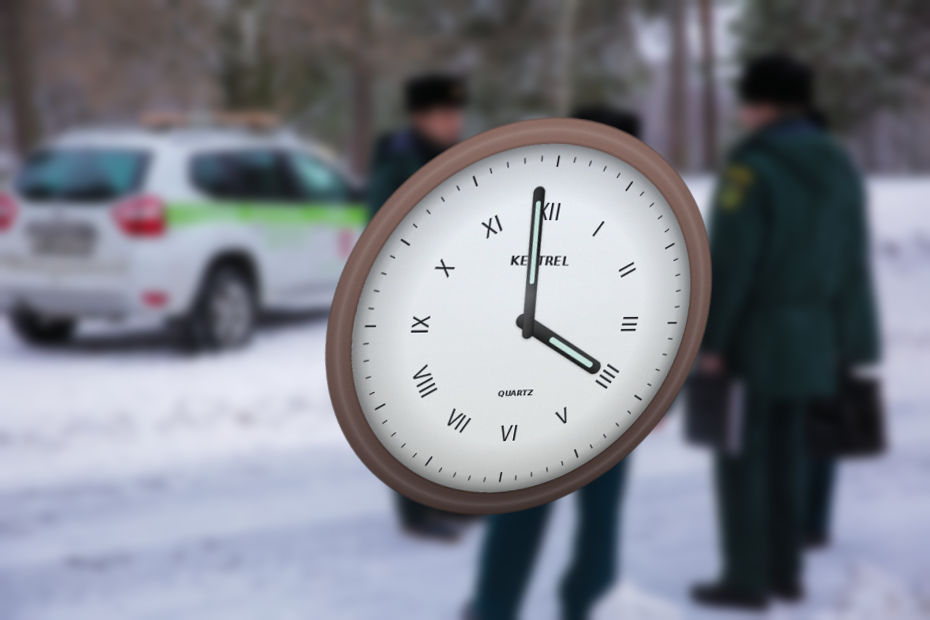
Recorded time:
{"hour": 3, "minute": 59}
